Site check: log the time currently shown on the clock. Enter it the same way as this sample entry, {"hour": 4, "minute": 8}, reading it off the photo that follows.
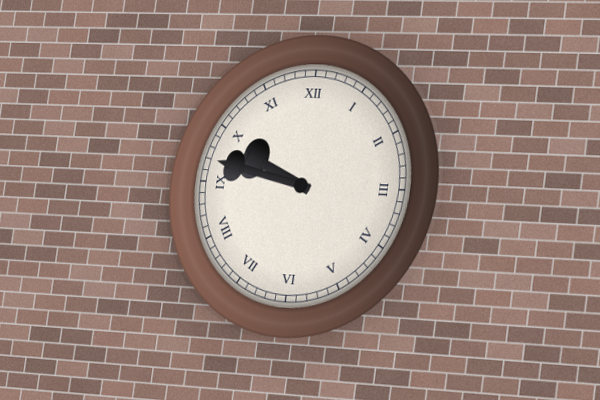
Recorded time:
{"hour": 9, "minute": 47}
